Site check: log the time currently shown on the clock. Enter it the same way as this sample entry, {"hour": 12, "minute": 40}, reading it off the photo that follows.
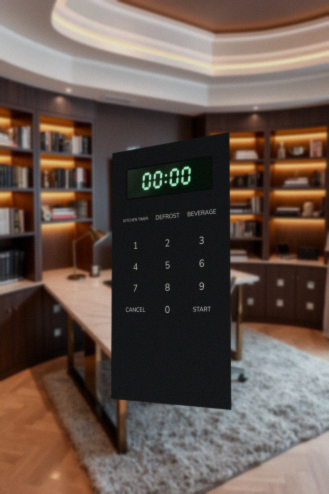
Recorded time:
{"hour": 0, "minute": 0}
